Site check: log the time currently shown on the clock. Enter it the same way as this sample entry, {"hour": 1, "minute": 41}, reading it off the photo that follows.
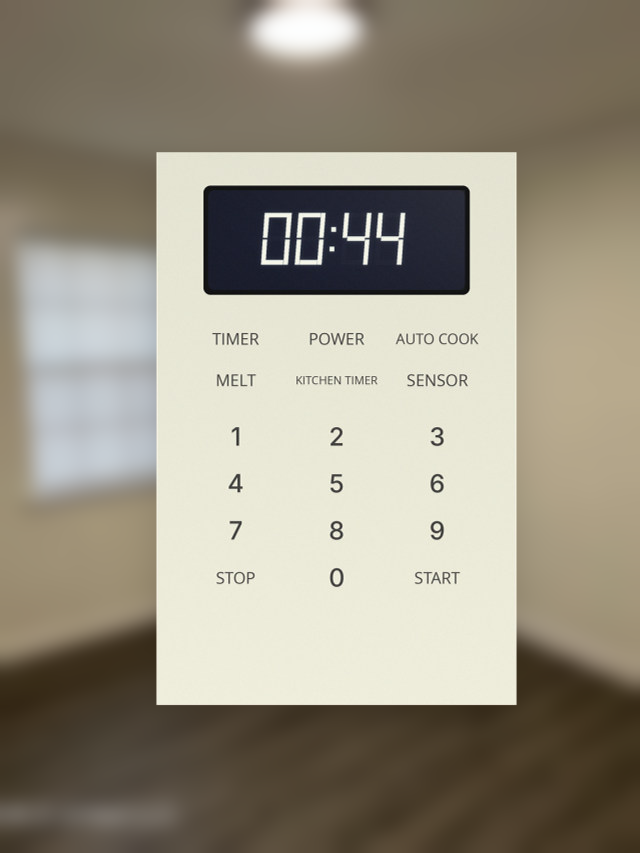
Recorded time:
{"hour": 0, "minute": 44}
